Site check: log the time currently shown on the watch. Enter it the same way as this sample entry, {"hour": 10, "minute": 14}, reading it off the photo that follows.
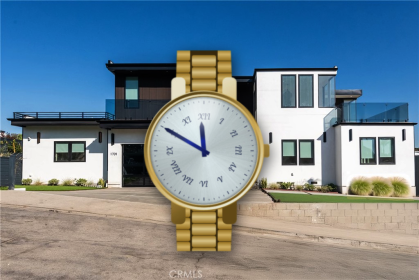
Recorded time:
{"hour": 11, "minute": 50}
